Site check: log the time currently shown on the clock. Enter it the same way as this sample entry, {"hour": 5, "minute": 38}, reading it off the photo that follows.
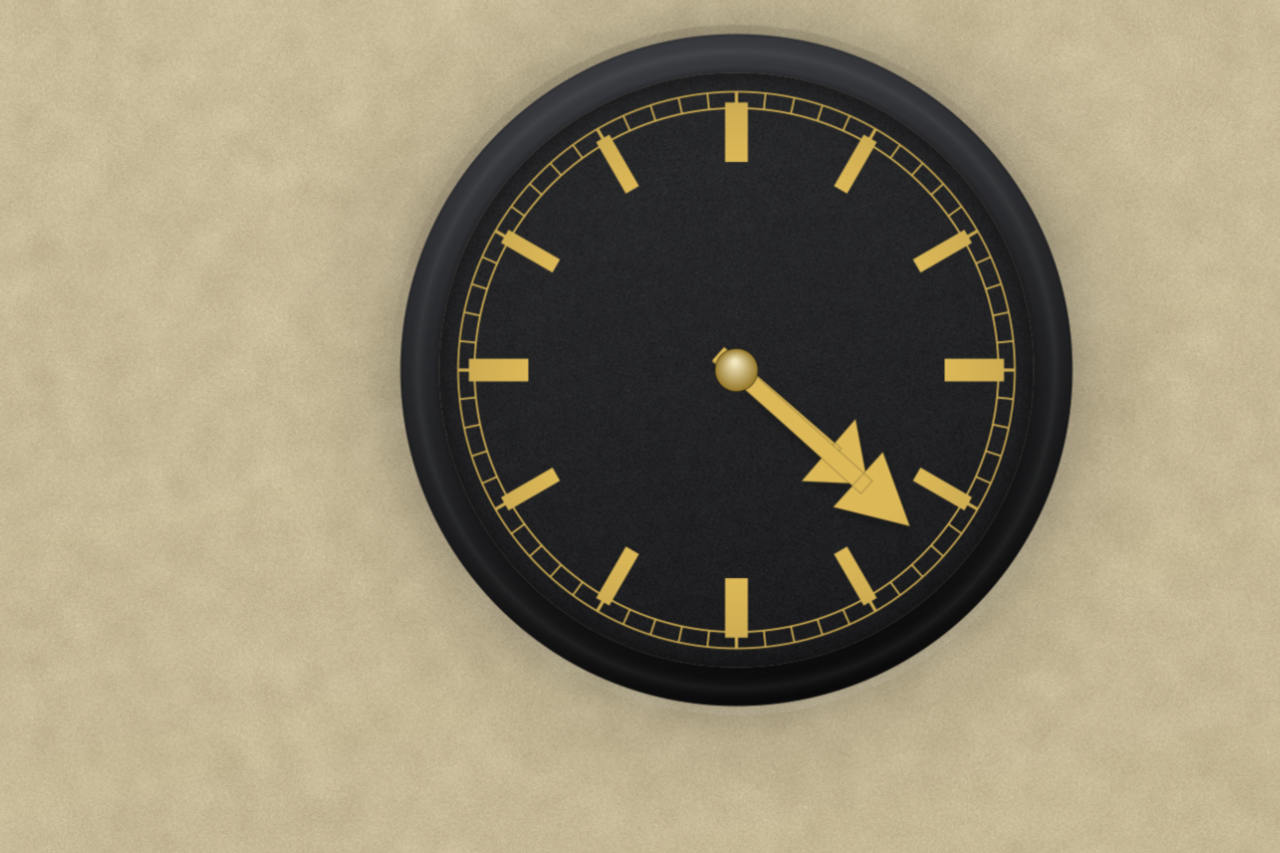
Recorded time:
{"hour": 4, "minute": 22}
